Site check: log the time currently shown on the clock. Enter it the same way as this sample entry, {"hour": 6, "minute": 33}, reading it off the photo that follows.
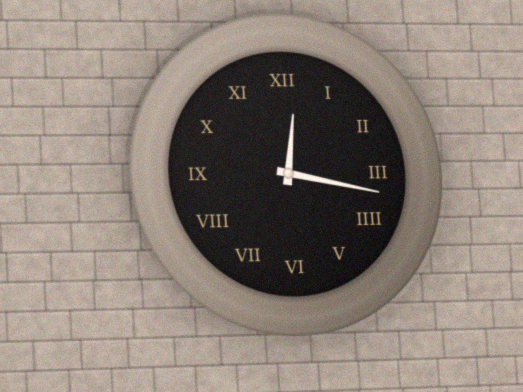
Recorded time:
{"hour": 12, "minute": 17}
